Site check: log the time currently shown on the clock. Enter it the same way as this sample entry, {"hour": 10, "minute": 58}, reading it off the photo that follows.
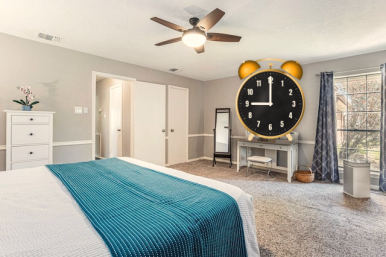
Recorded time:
{"hour": 9, "minute": 0}
